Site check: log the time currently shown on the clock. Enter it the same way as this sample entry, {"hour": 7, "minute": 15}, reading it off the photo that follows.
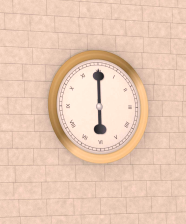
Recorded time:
{"hour": 6, "minute": 0}
